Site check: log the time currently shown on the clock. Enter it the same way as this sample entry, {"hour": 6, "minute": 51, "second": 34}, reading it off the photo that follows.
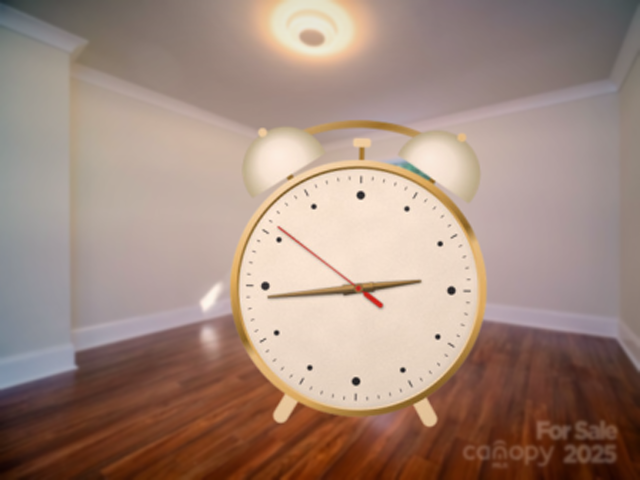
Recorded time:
{"hour": 2, "minute": 43, "second": 51}
